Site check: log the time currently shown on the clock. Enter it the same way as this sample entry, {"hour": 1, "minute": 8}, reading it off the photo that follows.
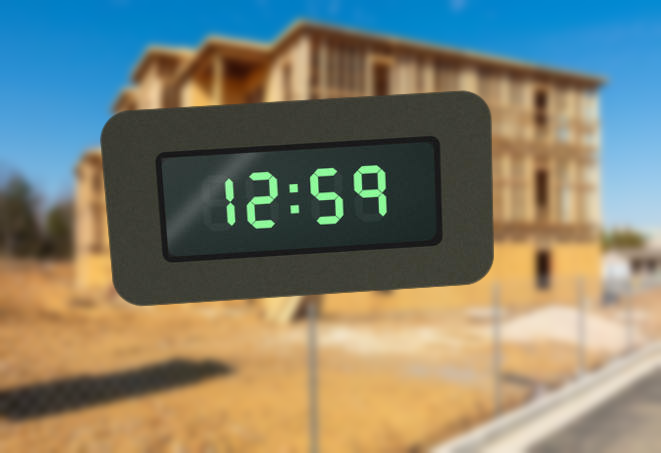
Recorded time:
{"hour": 12, "minute": 59}
